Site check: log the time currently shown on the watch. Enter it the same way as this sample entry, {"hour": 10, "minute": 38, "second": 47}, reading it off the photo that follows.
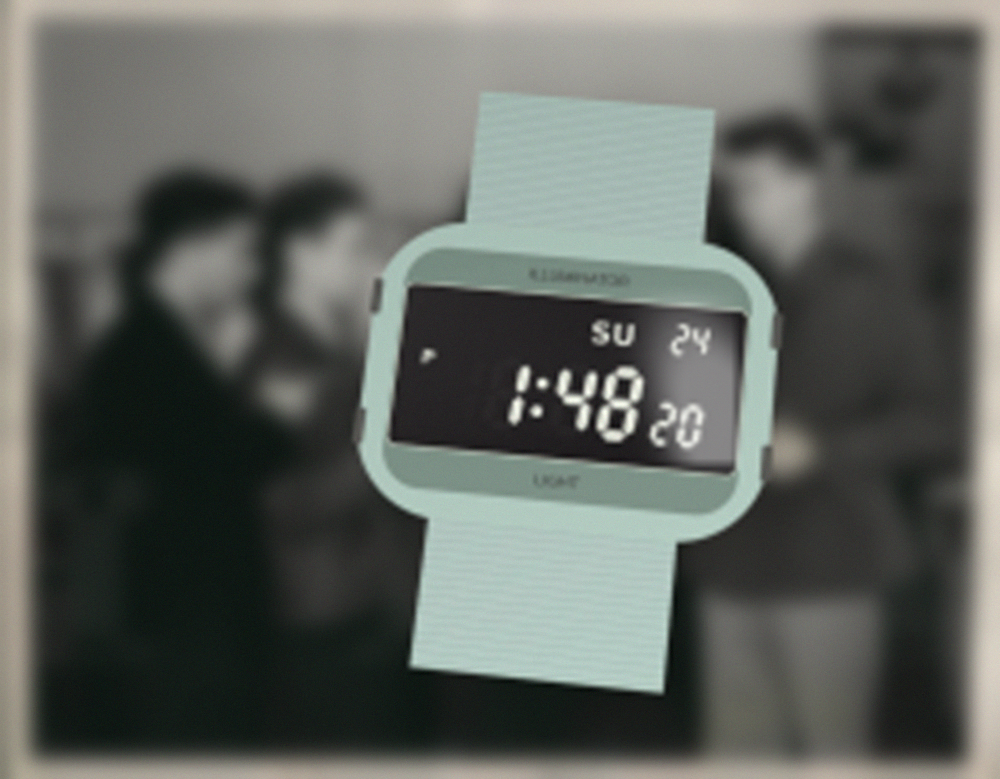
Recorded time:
{"hour": 1, "minute": 48, "second": 20}
